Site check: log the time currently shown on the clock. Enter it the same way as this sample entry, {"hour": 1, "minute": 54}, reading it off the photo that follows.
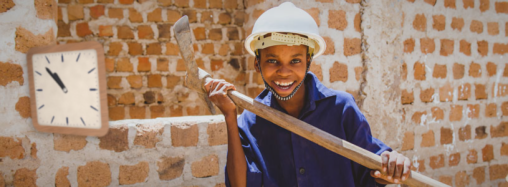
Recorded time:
{"hour": 10, "minute": 53}
